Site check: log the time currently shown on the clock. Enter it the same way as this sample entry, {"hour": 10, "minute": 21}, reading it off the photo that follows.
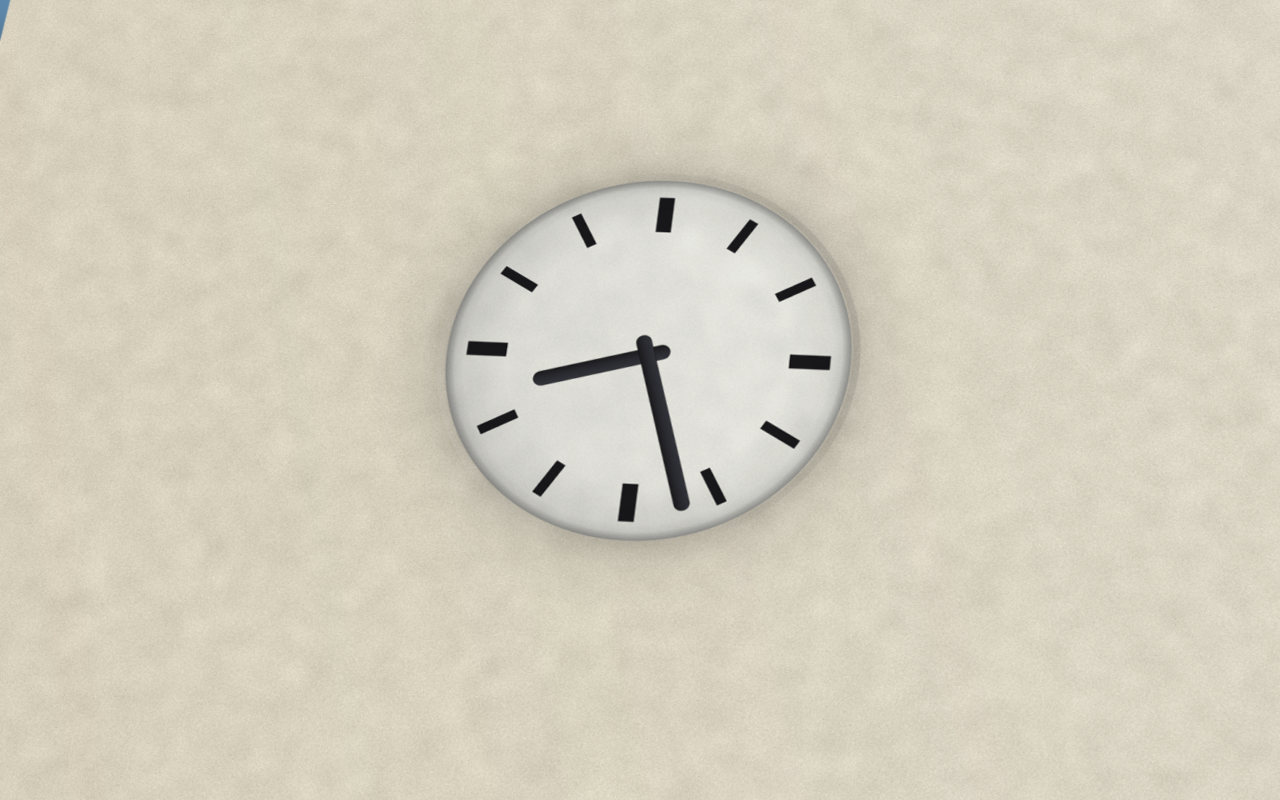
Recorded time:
{"hour": 8, "minute": 27}
